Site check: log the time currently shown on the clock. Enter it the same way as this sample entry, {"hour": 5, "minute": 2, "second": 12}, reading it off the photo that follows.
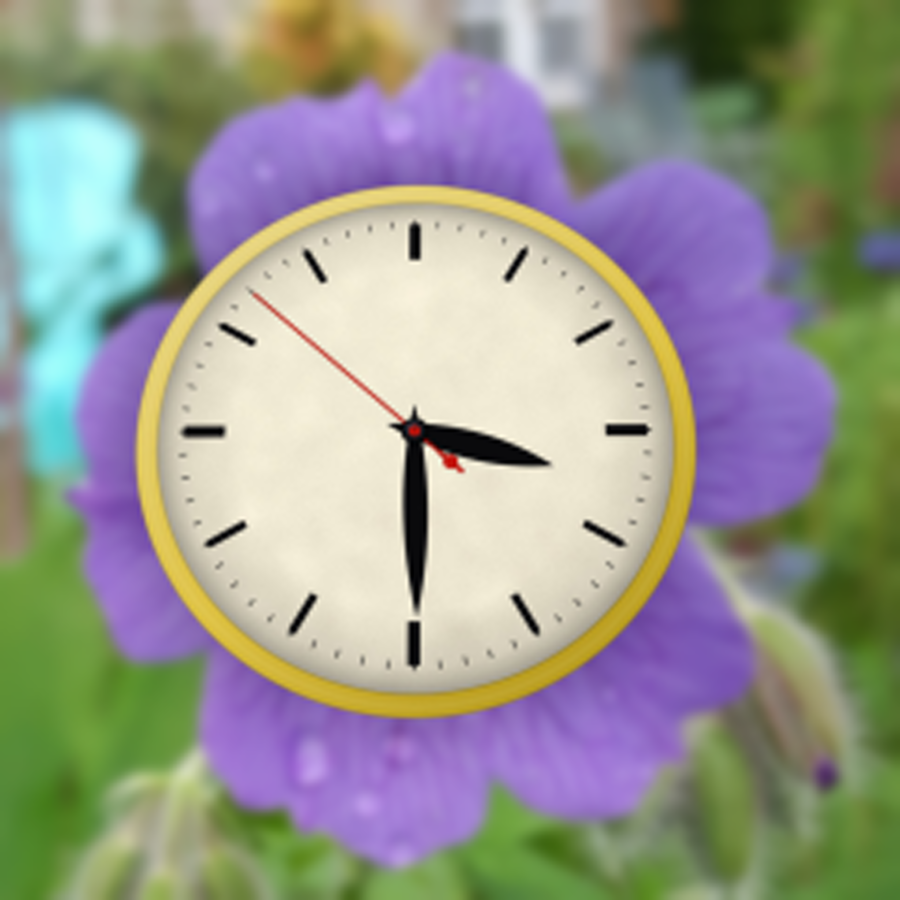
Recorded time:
{"hour": 3, "minute": 29, "second": 52}
